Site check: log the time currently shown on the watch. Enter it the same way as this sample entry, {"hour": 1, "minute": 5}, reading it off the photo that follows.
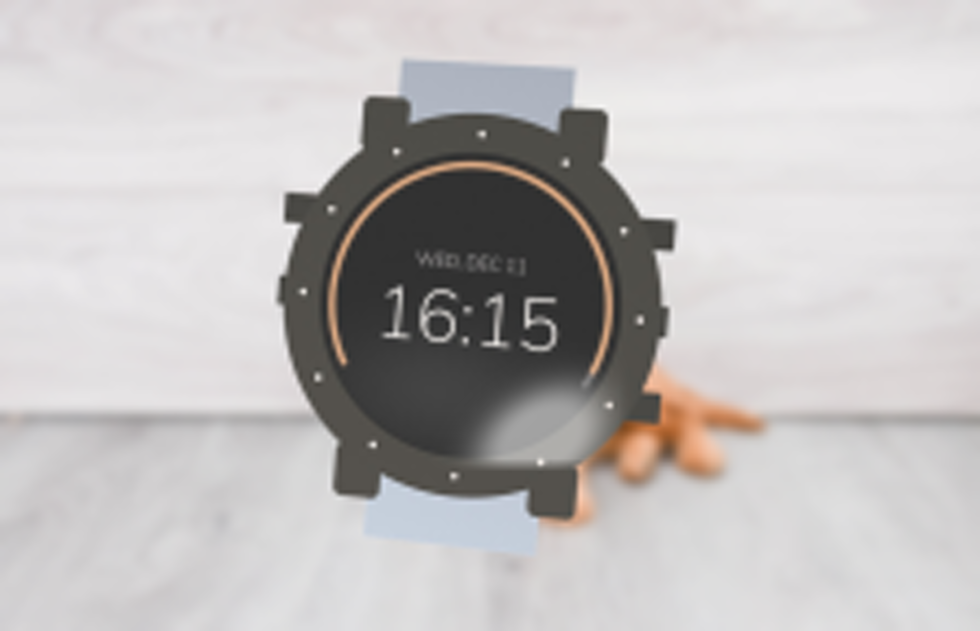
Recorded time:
{"hour": 16, "minute": 15}
